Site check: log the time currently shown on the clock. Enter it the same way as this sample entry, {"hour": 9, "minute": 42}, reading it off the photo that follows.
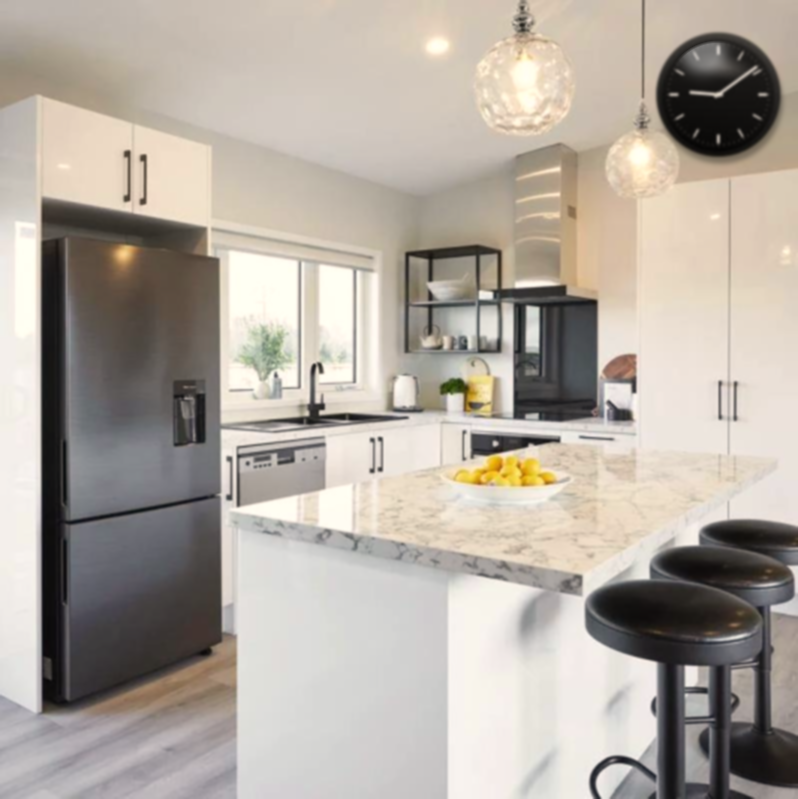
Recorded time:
{"hour": 9, "minute": 9}
